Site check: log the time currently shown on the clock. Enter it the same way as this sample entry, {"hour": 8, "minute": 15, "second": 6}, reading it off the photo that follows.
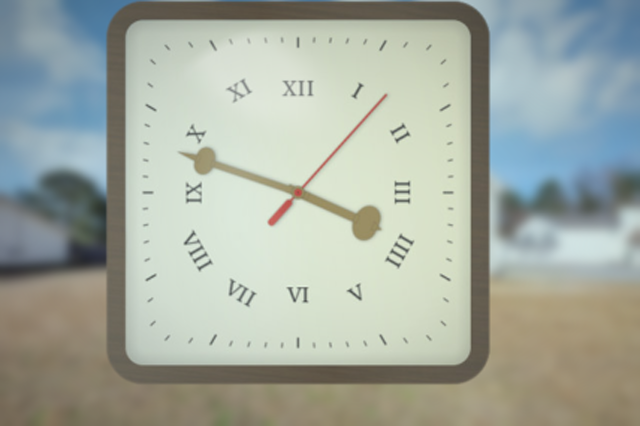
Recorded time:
{"hour": 3, "minute": 48, "second": 7}
